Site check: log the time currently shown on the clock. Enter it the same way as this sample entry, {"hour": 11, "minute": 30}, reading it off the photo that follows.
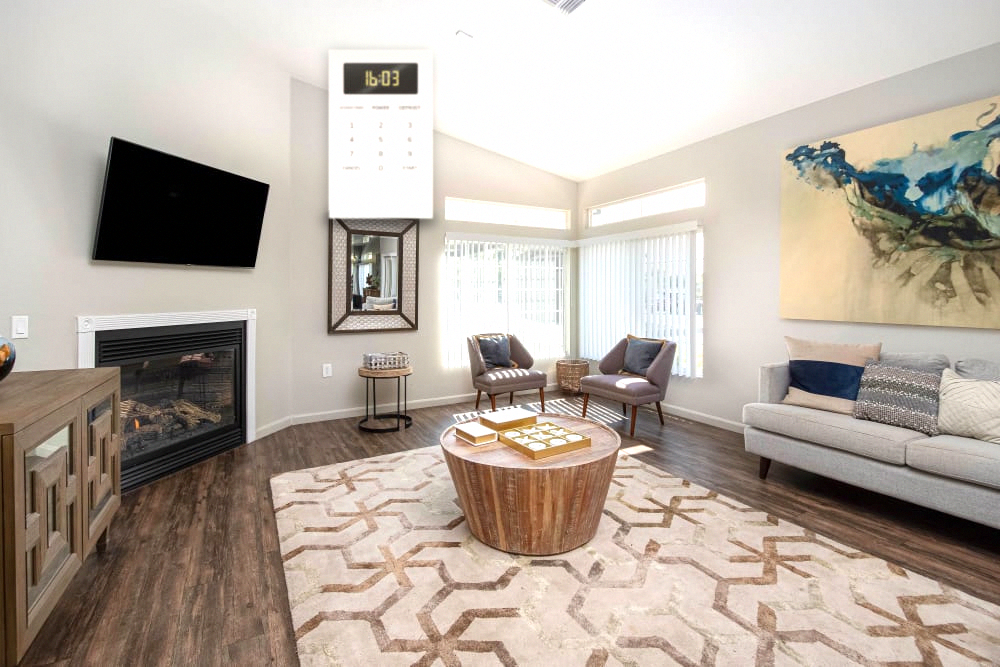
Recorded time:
{"hour": 16, "minute": 3}
